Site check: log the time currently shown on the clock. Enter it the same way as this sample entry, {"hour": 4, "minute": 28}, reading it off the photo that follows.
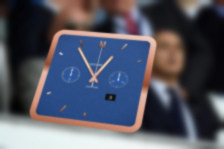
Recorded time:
{"hour": 12, "minute": 54}
